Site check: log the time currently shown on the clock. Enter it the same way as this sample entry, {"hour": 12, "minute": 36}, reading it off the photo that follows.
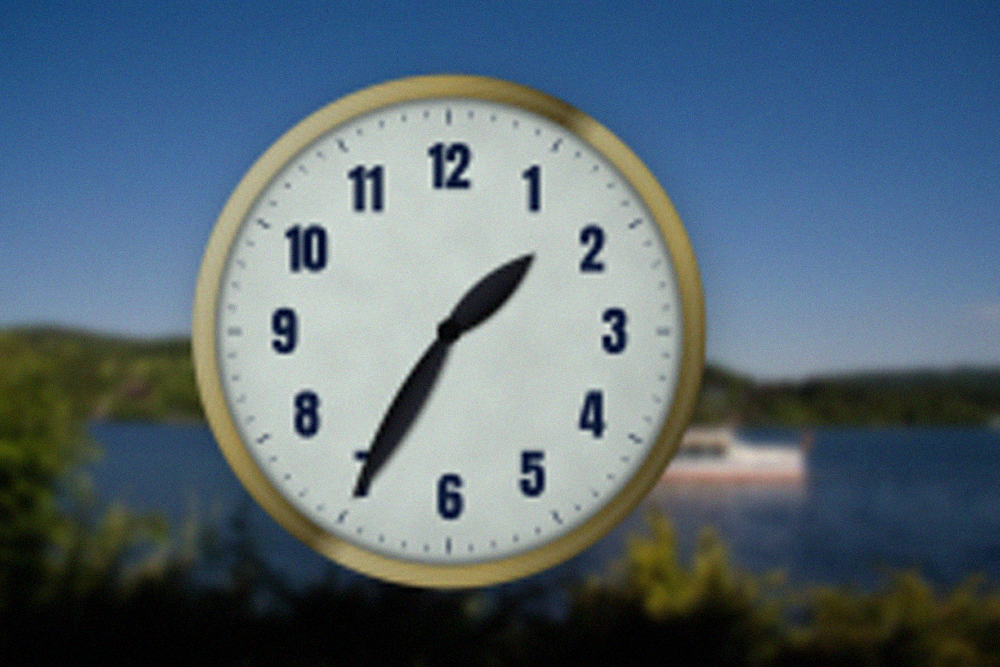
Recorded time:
{"hour": 1, "minute": 35}
